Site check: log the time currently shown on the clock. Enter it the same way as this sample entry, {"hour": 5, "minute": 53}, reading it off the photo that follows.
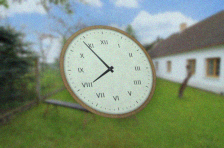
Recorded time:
{"hour": 7, "minute": 54}
